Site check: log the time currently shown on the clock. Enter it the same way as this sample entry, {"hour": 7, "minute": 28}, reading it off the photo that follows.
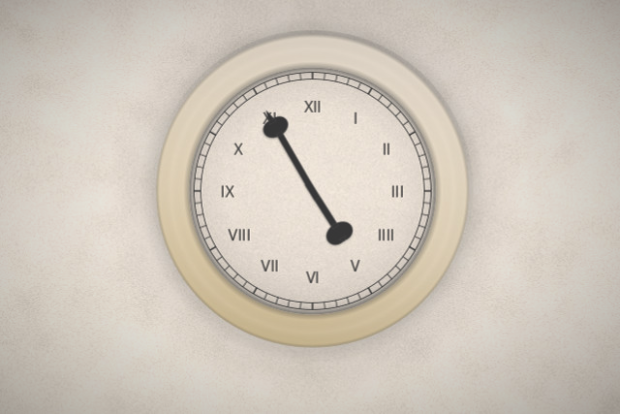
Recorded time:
{"hour": 4, "minute": 55}
